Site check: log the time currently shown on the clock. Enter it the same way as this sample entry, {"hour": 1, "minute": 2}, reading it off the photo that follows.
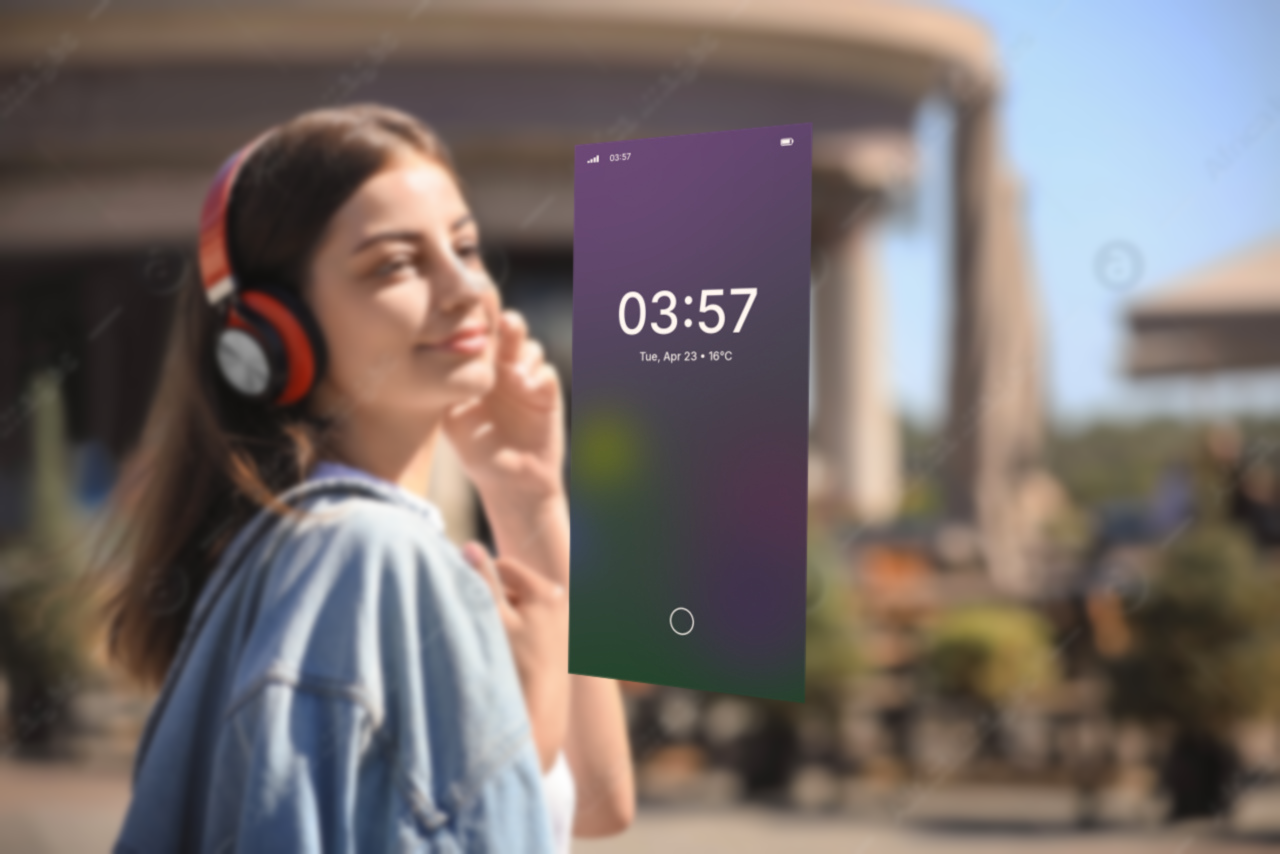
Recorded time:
{"hour": 3, "minute": 57}
